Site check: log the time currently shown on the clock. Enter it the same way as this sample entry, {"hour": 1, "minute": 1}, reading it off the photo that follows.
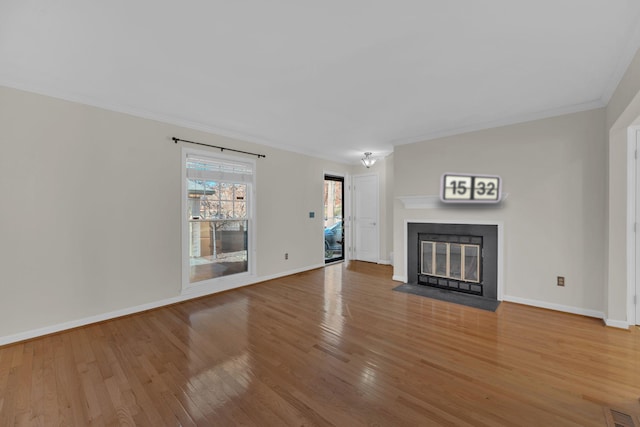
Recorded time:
{"hour": 15, "minute": 32}
